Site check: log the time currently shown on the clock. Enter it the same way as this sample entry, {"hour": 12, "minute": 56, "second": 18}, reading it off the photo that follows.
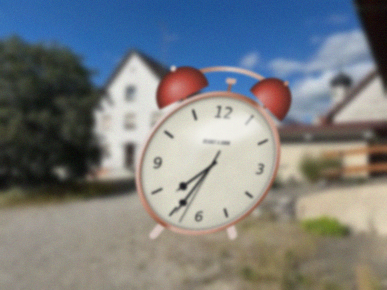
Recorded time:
{"hour": 7, "minute": 34, "second": 33}
